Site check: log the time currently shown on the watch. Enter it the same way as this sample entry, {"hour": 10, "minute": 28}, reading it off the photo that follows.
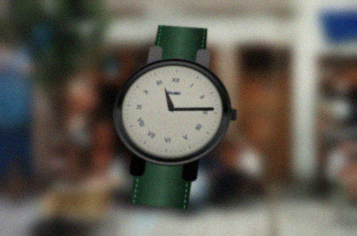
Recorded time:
{"hour": 11, "minute": 14}
